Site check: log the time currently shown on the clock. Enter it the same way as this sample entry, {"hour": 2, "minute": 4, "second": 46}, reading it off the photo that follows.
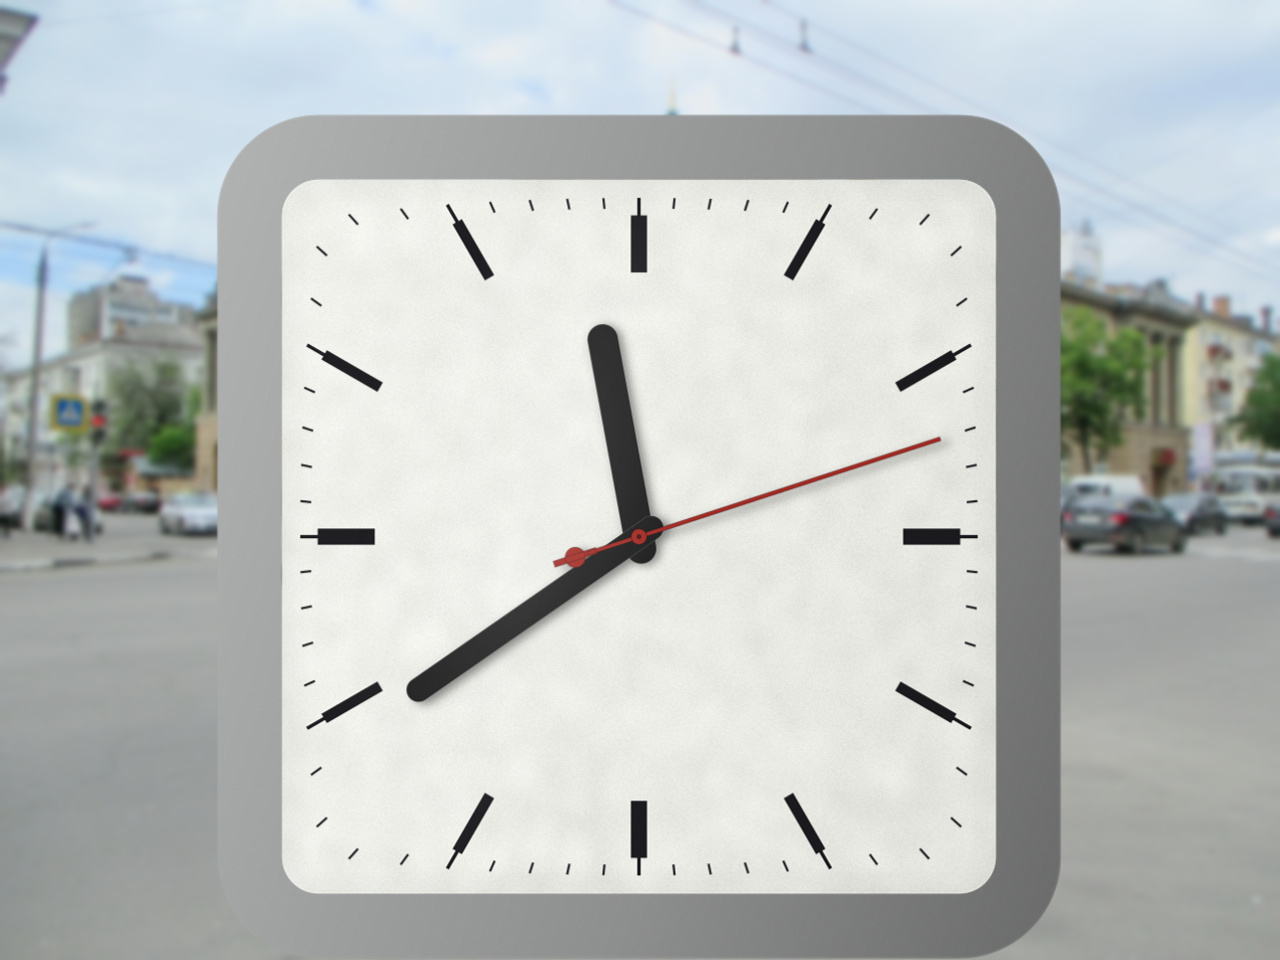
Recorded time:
{"hour": 11, "minute": 39, "second": 12}
